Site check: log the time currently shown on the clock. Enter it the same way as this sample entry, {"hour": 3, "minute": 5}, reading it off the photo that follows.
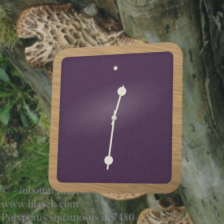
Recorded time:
{"hour": 12, "minute": 31}
